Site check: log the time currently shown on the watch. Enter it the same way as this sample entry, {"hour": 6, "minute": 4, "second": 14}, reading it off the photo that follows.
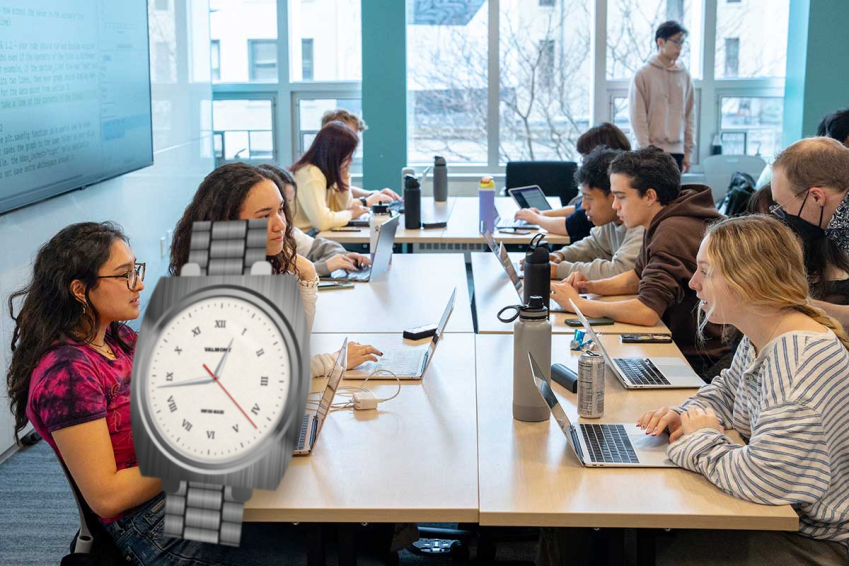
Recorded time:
{"hour": 12, "minute": 43, "second": 22}
